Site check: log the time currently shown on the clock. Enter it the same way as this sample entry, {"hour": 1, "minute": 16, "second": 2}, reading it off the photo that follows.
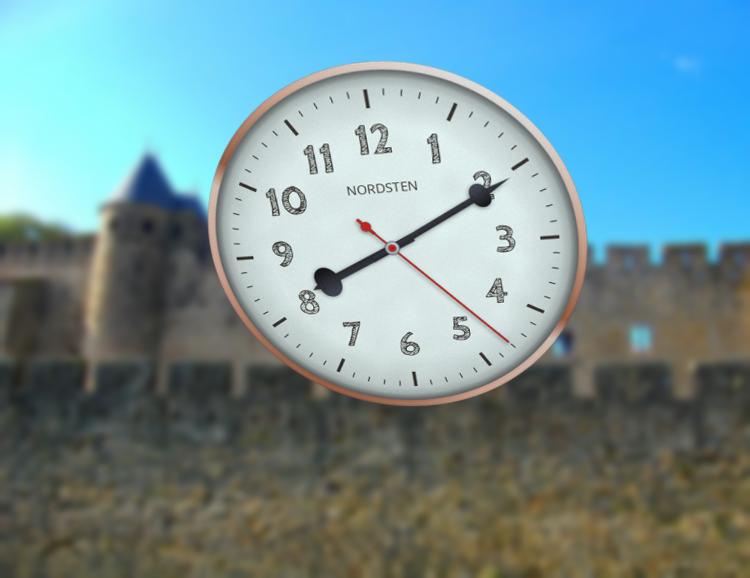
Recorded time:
{"hour": 8, "minute": 10, "second": 23}
